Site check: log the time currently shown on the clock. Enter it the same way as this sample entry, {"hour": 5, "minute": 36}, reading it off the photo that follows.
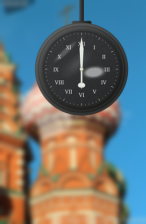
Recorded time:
{"hour": 6, "minute": 0}
